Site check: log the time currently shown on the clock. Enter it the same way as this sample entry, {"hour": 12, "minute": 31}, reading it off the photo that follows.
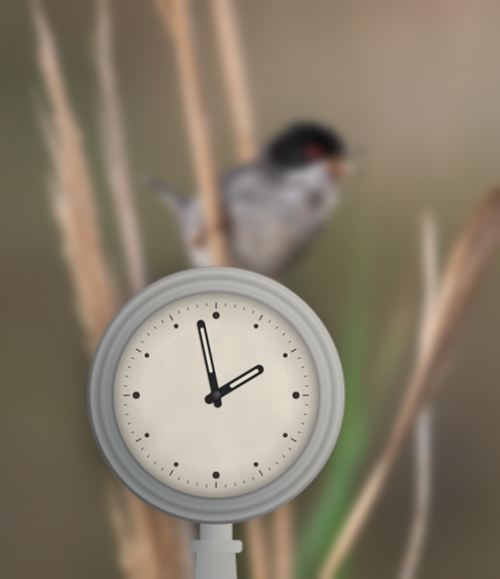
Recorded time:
{"hour": 1, "minute": 58}
